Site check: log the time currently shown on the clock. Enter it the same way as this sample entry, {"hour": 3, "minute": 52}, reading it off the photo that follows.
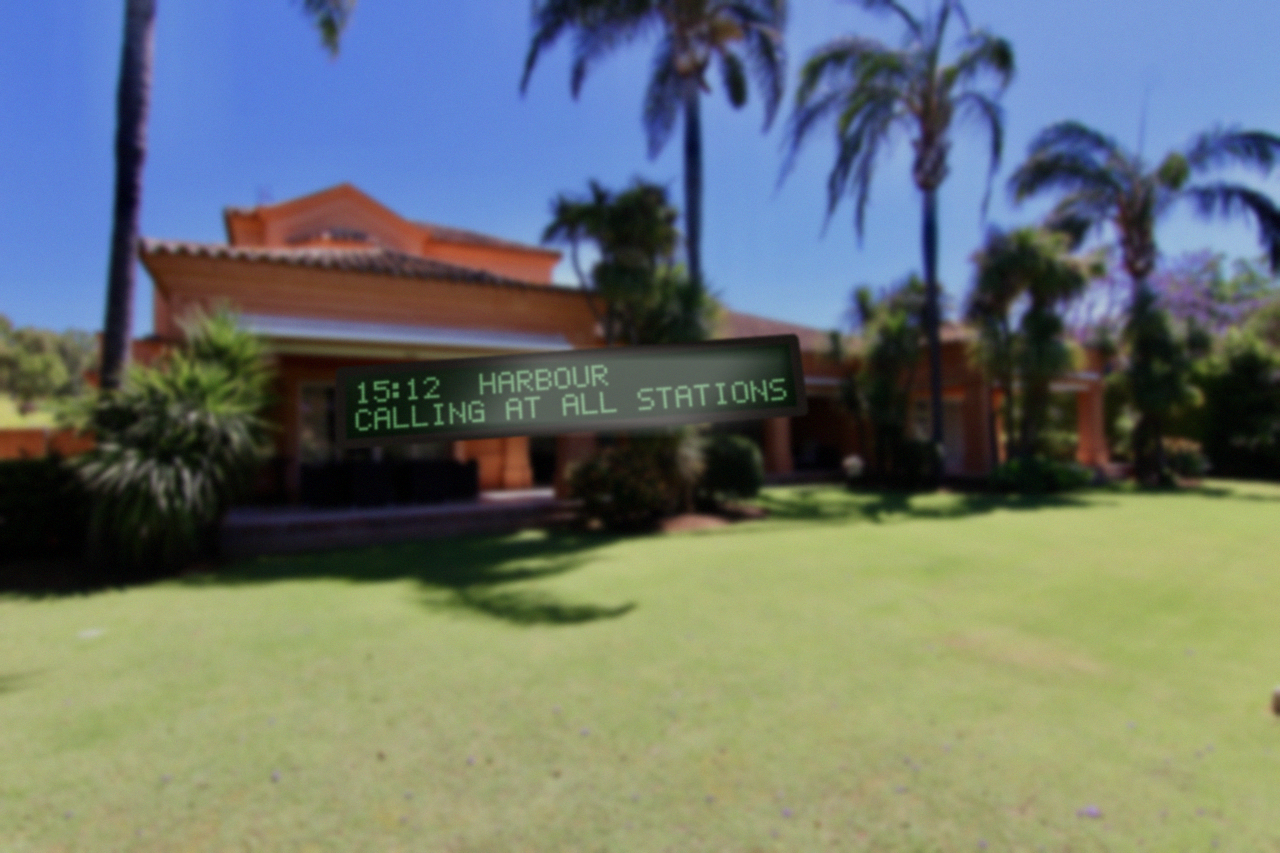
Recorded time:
{"hour": 15, "minute": 12}
